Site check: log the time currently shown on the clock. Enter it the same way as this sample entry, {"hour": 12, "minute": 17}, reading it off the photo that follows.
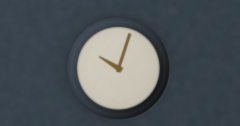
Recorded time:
{"hour": 10, "minute": 3}
